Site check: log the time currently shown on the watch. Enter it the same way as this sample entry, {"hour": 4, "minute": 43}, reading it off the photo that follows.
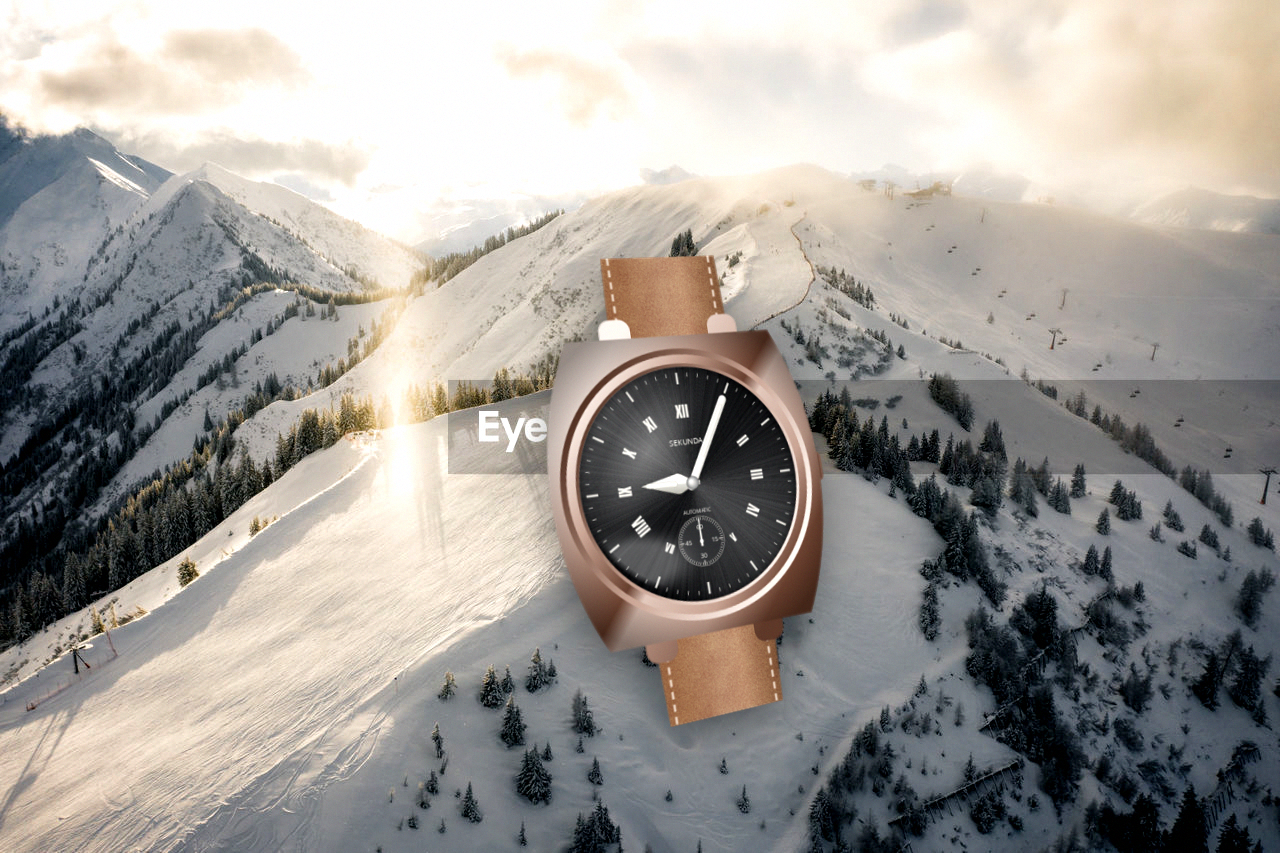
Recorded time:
{"hour": 9, "minute": 5}
